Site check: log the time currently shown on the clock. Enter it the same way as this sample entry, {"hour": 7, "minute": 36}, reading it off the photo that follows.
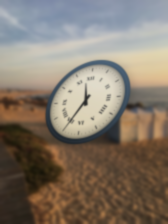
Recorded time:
{"hour": 11, "minute": 35}
